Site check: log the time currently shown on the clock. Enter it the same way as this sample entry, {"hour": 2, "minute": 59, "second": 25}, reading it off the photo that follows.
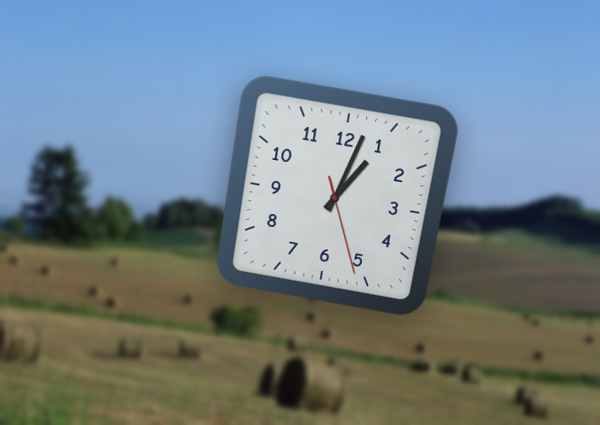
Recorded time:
{"hour": 1, "minute": 2, "second": 26}
